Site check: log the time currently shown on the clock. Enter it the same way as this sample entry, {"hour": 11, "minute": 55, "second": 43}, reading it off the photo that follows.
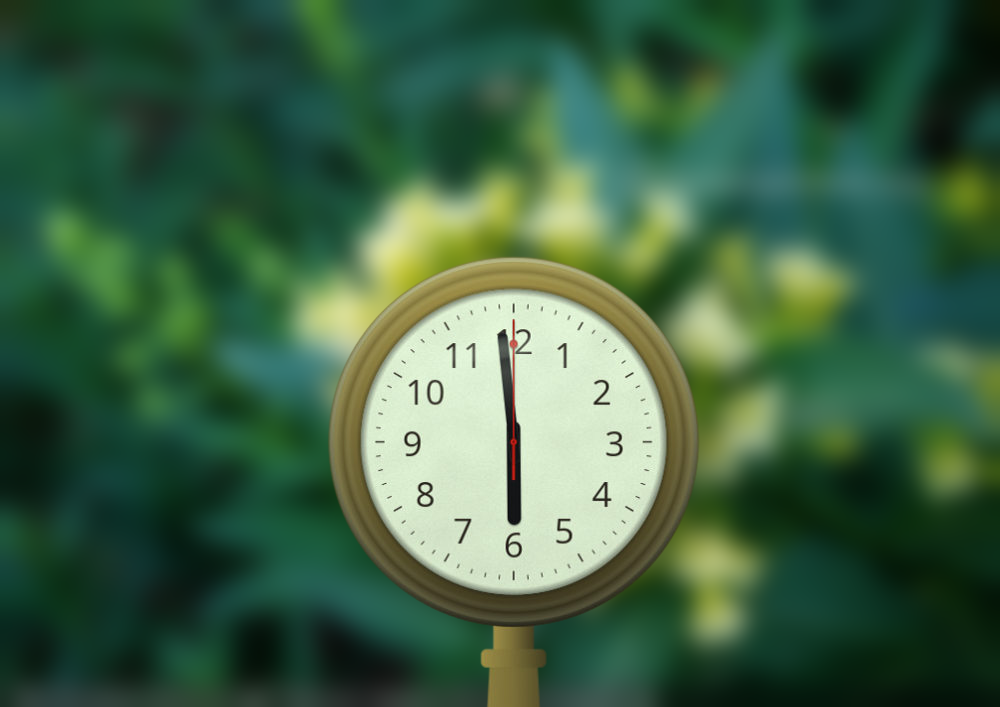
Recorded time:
{"hour": 5, "minute": 59, "second": 0}
